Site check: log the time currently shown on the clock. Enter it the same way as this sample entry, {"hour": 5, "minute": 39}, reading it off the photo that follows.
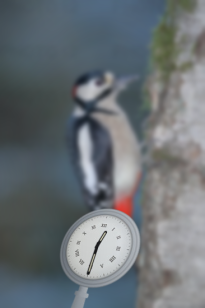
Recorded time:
{"hour": 12, "minute": 30}
